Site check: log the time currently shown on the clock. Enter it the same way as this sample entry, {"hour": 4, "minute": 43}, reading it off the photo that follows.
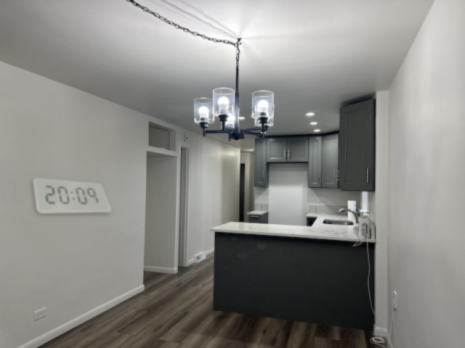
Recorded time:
{"hour": 20, "minute": 9}
